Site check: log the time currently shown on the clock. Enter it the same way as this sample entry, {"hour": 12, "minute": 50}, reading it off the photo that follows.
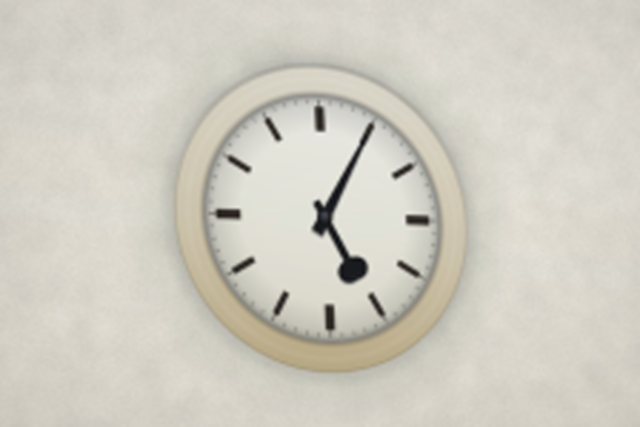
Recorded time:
{"hour": 5, "minute": 5}
